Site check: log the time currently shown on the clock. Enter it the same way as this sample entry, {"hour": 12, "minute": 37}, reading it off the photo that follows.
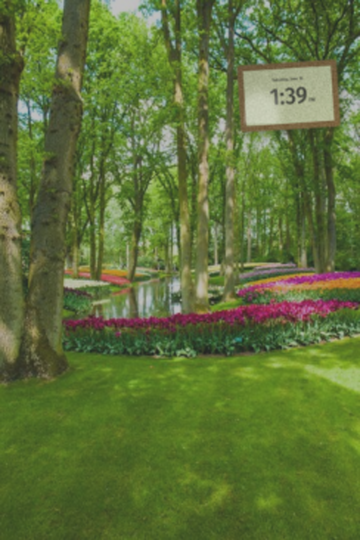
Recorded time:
{"hour": 1, "minute": 39}
